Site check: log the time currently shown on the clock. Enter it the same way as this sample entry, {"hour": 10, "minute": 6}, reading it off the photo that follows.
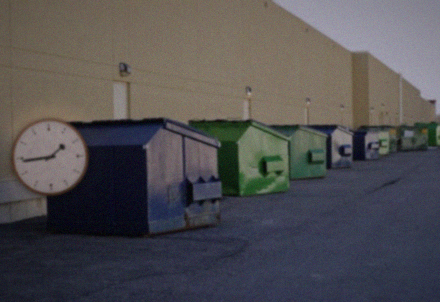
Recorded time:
{"hour": 1, "minute": 44}
